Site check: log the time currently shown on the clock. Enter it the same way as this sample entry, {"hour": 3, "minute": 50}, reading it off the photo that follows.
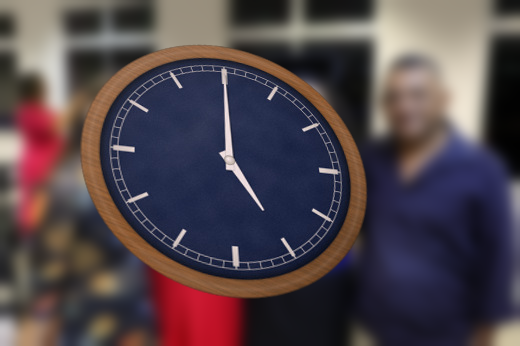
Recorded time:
{"hour": 5, "minute": 0}
